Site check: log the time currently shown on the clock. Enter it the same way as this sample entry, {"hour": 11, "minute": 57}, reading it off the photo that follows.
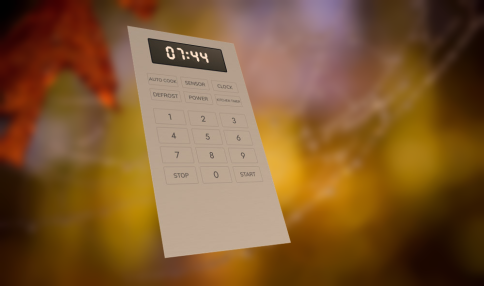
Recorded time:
{"hour": 7, "minute": 44}
